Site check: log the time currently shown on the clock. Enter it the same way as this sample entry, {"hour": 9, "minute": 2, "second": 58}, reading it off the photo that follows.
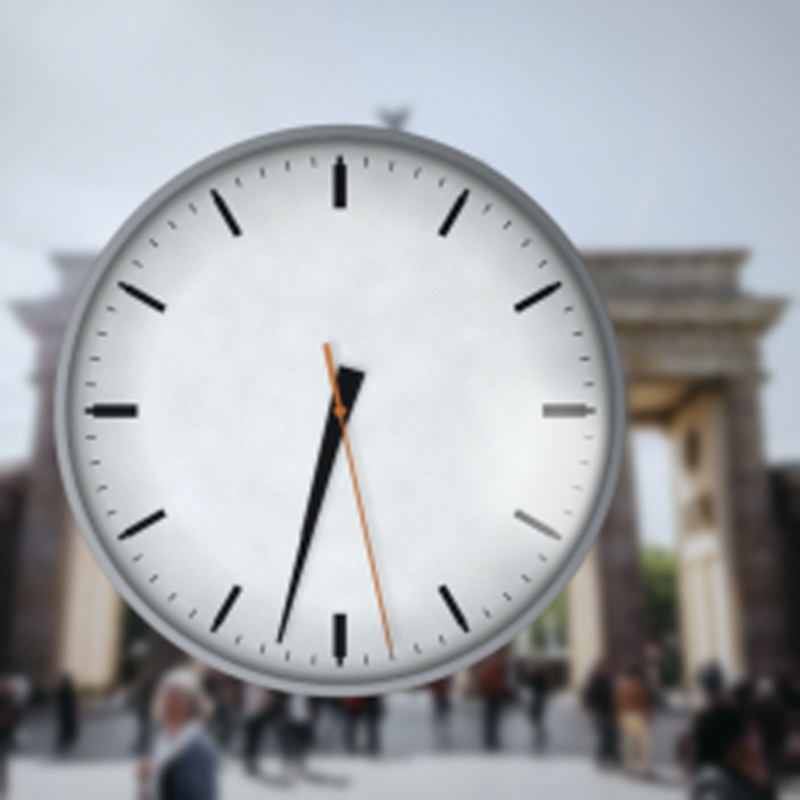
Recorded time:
{"hour": 6, "minute": 32, "second": 28}
